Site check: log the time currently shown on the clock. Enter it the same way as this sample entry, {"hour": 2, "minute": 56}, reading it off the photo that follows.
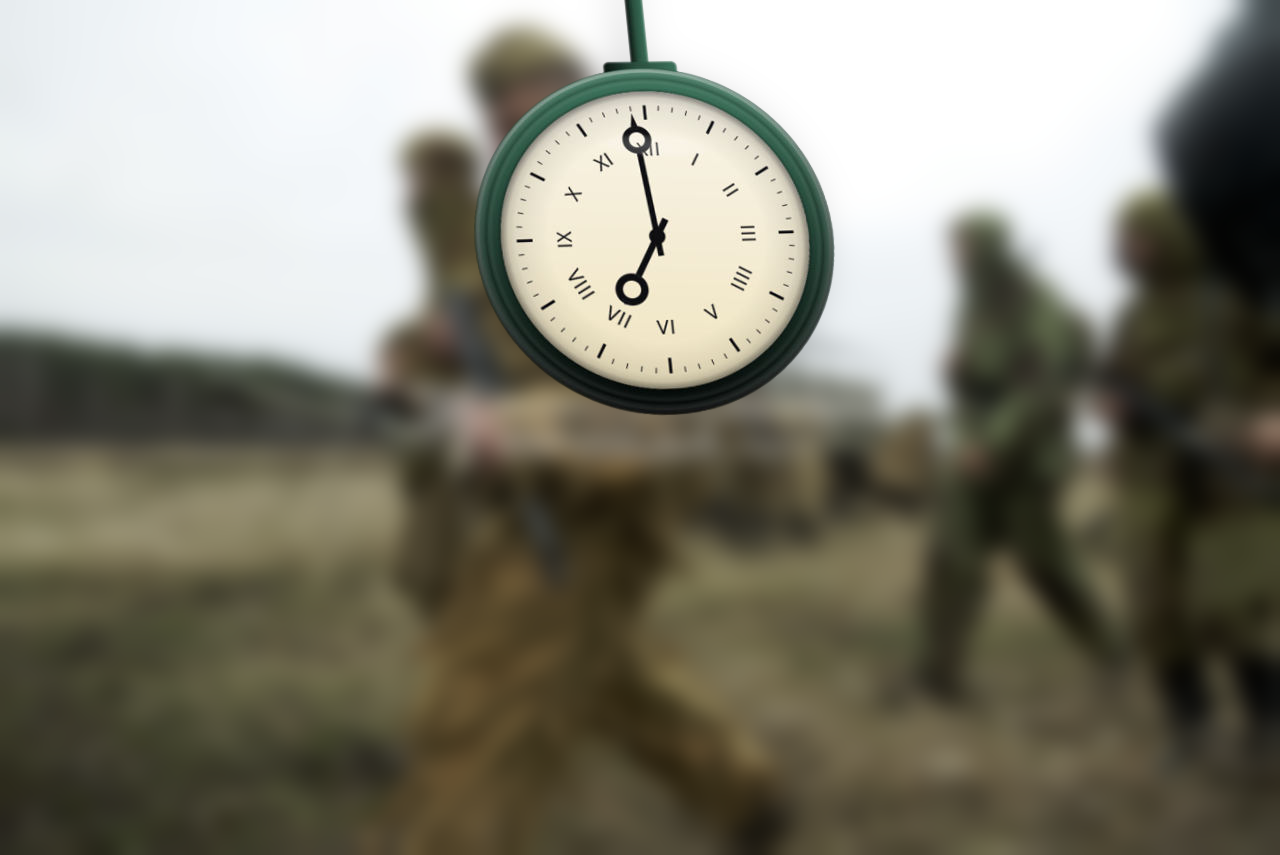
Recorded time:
{"hour": 6, "minute": 59}
